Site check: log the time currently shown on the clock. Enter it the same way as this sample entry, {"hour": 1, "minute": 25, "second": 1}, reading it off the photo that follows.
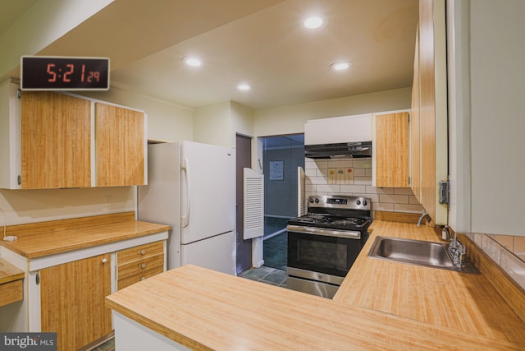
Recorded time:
{"hour": 5, "minute": 21, "second": 29}
